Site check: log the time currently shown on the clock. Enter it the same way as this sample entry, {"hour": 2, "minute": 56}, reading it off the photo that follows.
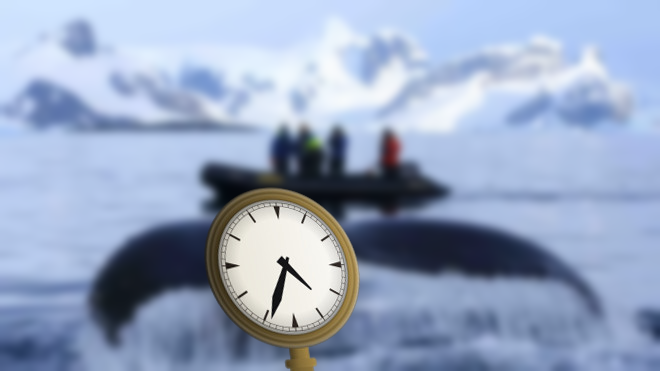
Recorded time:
{"hour": 4, "minute": 34}
